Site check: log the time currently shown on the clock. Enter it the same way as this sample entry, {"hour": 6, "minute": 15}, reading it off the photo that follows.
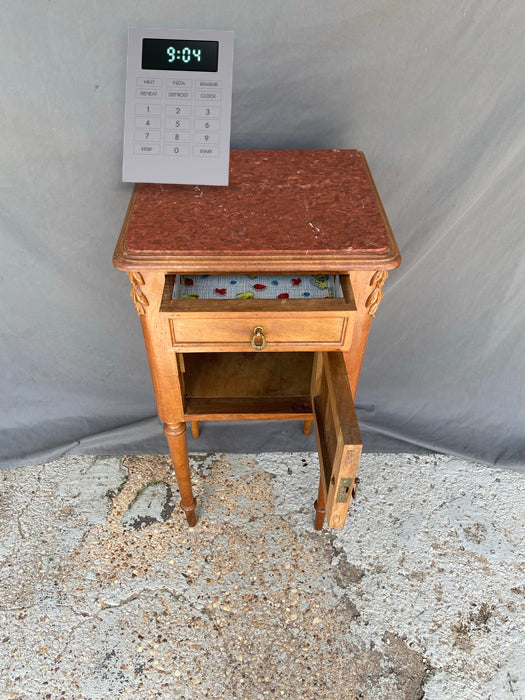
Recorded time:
{"hour": 9, "minute": 4}
